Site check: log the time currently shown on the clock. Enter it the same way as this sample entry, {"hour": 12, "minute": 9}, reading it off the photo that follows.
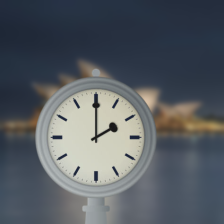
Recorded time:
{"hour": 2, "minute": 0}
